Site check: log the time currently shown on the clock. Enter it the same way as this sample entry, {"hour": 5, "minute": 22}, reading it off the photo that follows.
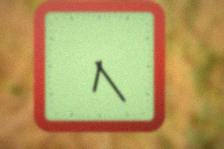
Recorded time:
{"hour": 6, "minute": 24}
